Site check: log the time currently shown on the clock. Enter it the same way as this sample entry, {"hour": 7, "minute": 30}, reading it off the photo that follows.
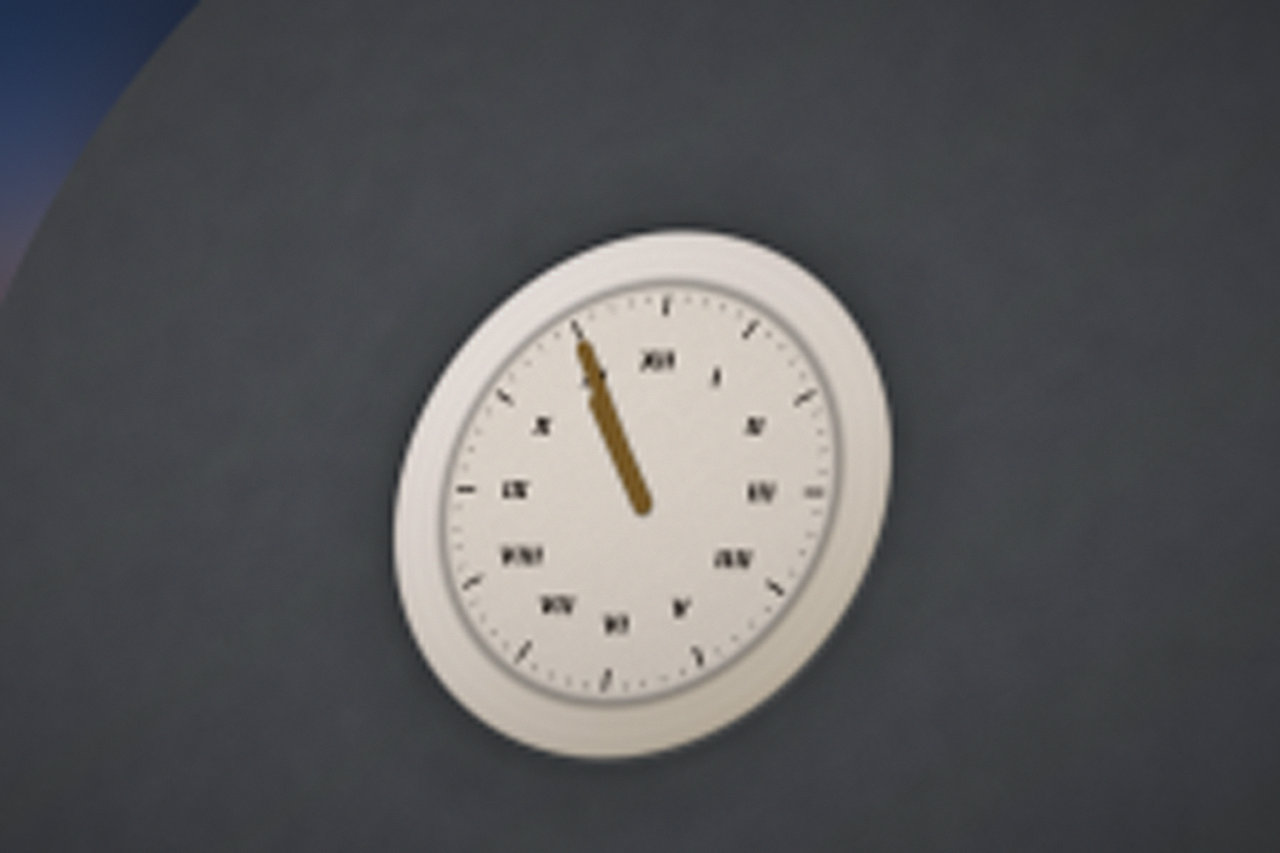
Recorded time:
{"hour": 10, "minute": 55}
